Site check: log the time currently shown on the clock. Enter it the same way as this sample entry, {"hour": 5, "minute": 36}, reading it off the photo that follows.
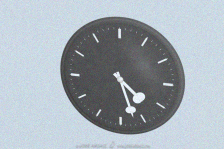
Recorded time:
{"hour": 4, "minute": 27}
